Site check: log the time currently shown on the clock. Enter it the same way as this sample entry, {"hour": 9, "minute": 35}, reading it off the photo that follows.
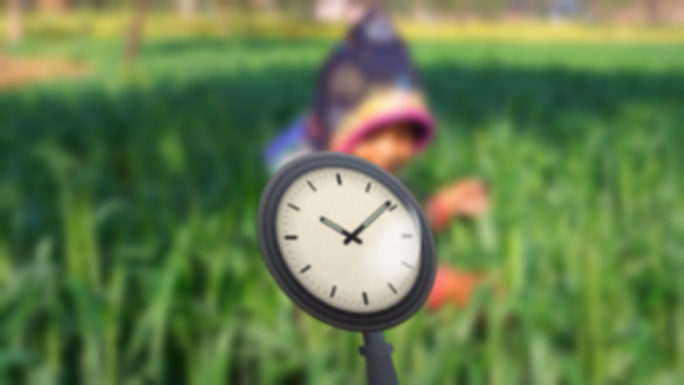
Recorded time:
{"hour": 10, "minute": 9}
